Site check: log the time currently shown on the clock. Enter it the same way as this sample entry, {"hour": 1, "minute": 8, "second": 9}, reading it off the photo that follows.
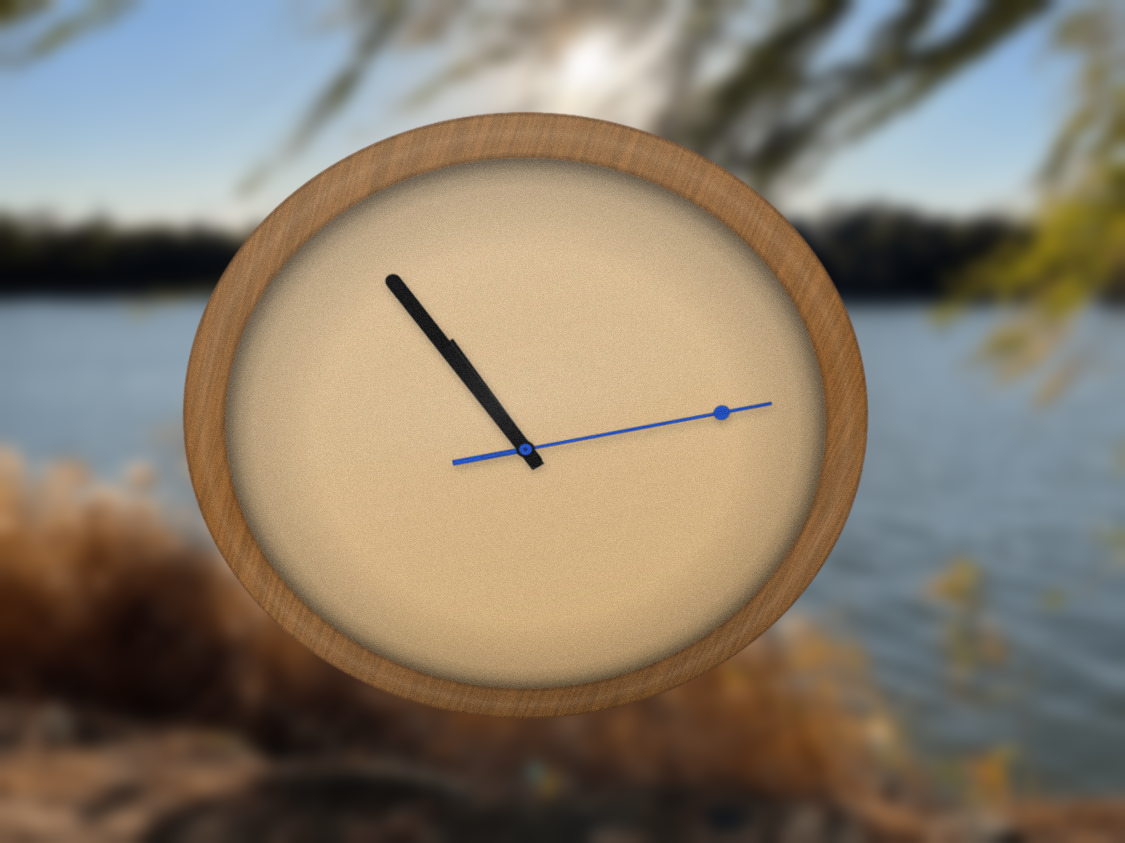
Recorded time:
{"hour": 10, "minute": 54, "second": 13}
